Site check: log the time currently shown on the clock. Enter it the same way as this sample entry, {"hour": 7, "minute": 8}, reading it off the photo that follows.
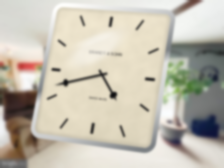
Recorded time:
{"hour": 4, "minute": 42}
